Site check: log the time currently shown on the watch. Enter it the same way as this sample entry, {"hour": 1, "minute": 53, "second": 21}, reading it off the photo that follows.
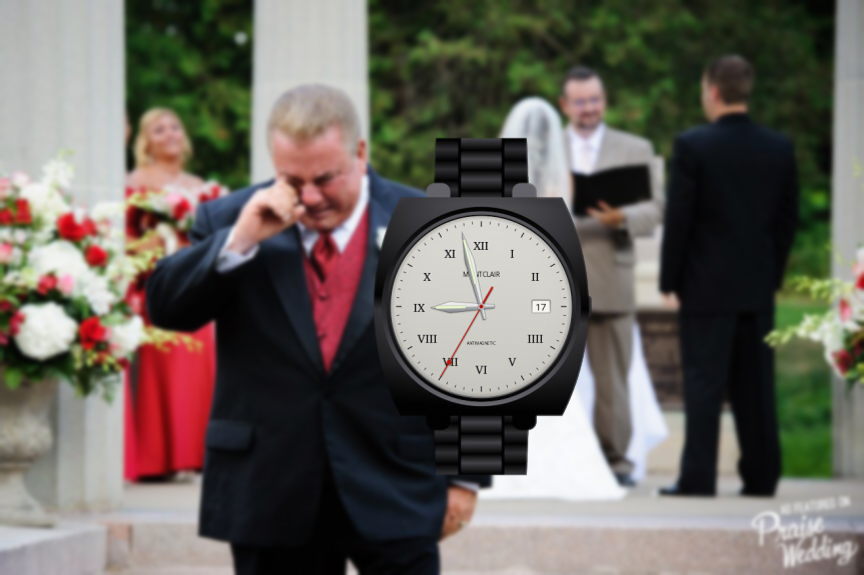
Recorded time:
{"hour": 8, "minute": 57, "second": 35}
